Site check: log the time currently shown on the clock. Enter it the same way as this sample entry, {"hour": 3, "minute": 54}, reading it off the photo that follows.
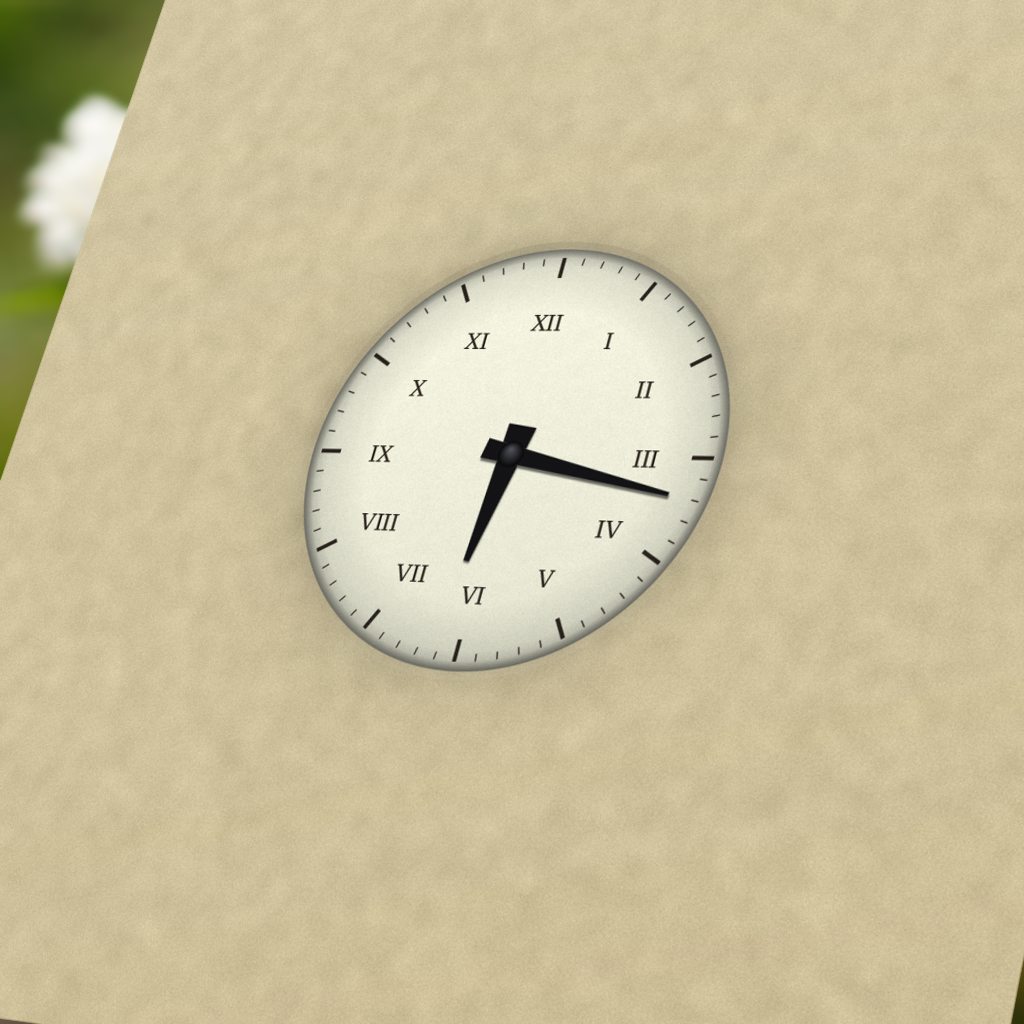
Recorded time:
{"hour": 6, "minute": 17}
